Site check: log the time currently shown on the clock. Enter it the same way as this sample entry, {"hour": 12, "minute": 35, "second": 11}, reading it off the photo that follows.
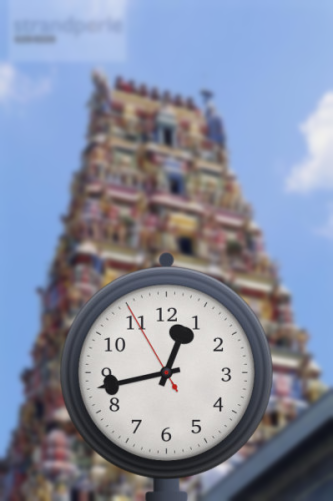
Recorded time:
{"hour": 12, "minute": 42, "second": 55}
